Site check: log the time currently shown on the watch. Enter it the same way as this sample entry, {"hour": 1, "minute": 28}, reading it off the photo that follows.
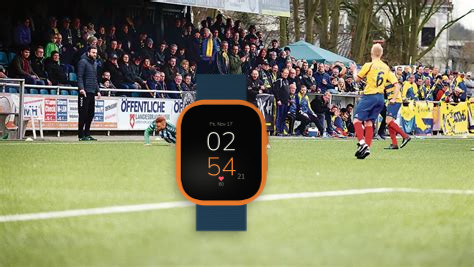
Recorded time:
{"hour": 2, "minute": 54}
